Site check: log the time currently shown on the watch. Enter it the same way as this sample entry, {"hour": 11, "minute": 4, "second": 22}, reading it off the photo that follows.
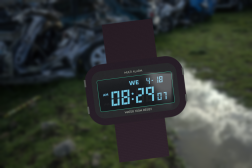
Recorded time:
{"hour": 8, "minute": 29, "second": 7}
